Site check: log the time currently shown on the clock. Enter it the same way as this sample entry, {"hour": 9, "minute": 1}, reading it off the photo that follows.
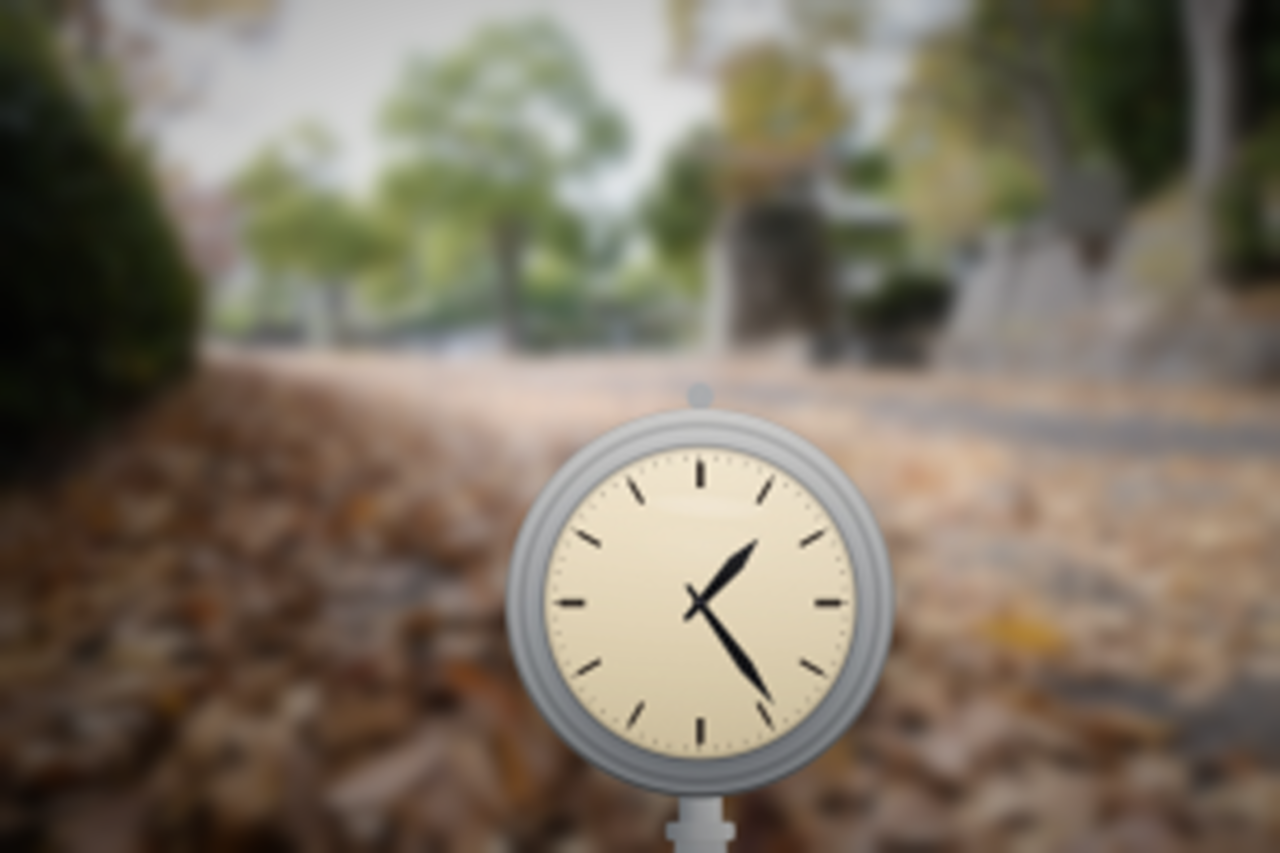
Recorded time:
{"hour": 1, "minute": 24}
